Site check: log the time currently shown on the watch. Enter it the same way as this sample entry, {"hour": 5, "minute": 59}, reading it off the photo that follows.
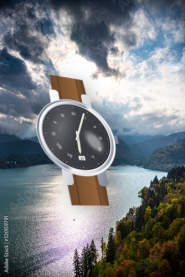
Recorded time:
{"hour": 6, "minute": 4}
